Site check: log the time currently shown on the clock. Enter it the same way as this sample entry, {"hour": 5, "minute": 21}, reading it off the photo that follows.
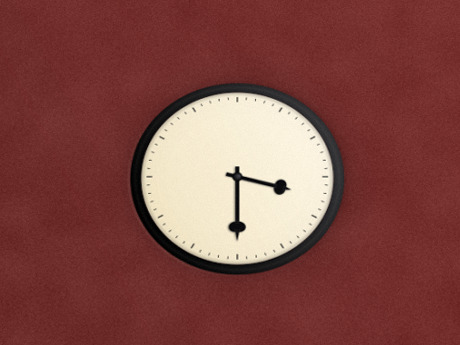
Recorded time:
{"hour": 3, "minute": 30}
